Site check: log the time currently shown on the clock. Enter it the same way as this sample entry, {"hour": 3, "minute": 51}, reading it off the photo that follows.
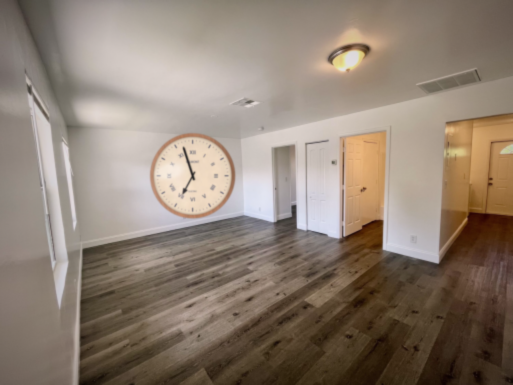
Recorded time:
{"hour": 6, "minute": 57}
